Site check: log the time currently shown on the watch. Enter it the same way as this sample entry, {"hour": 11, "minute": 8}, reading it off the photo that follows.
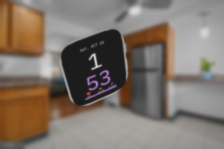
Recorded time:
{"hour": 1, "minute": 53}
